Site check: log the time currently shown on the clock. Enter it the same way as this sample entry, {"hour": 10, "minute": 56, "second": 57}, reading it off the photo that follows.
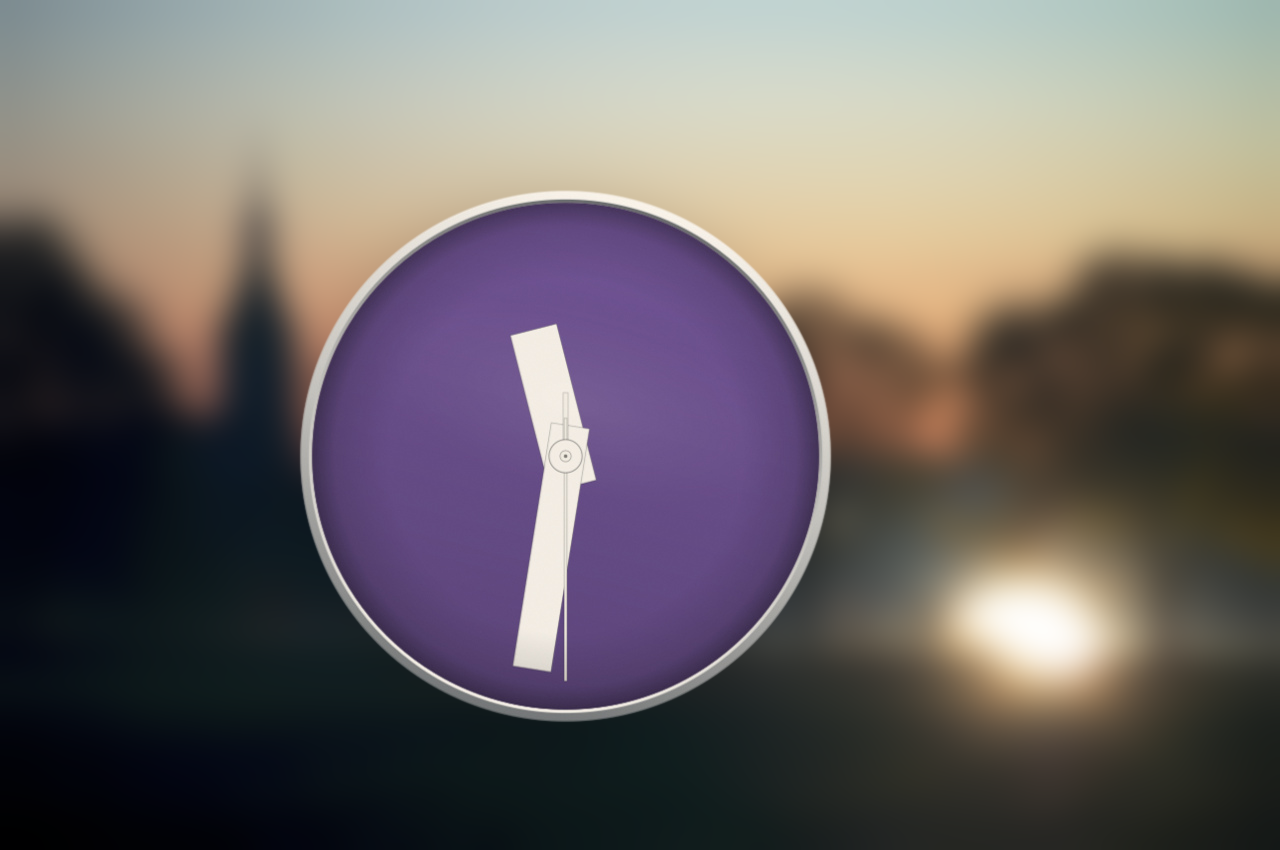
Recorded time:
{"hour": 11, "minute": 31, "second": 30}
